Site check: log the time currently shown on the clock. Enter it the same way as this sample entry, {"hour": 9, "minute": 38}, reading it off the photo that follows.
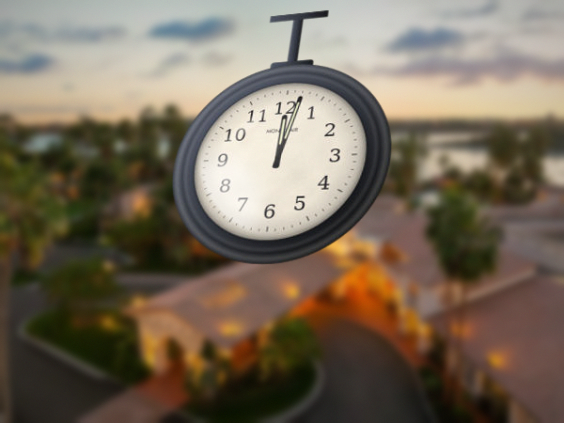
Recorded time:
{"hour": 12, "minute": 2}
